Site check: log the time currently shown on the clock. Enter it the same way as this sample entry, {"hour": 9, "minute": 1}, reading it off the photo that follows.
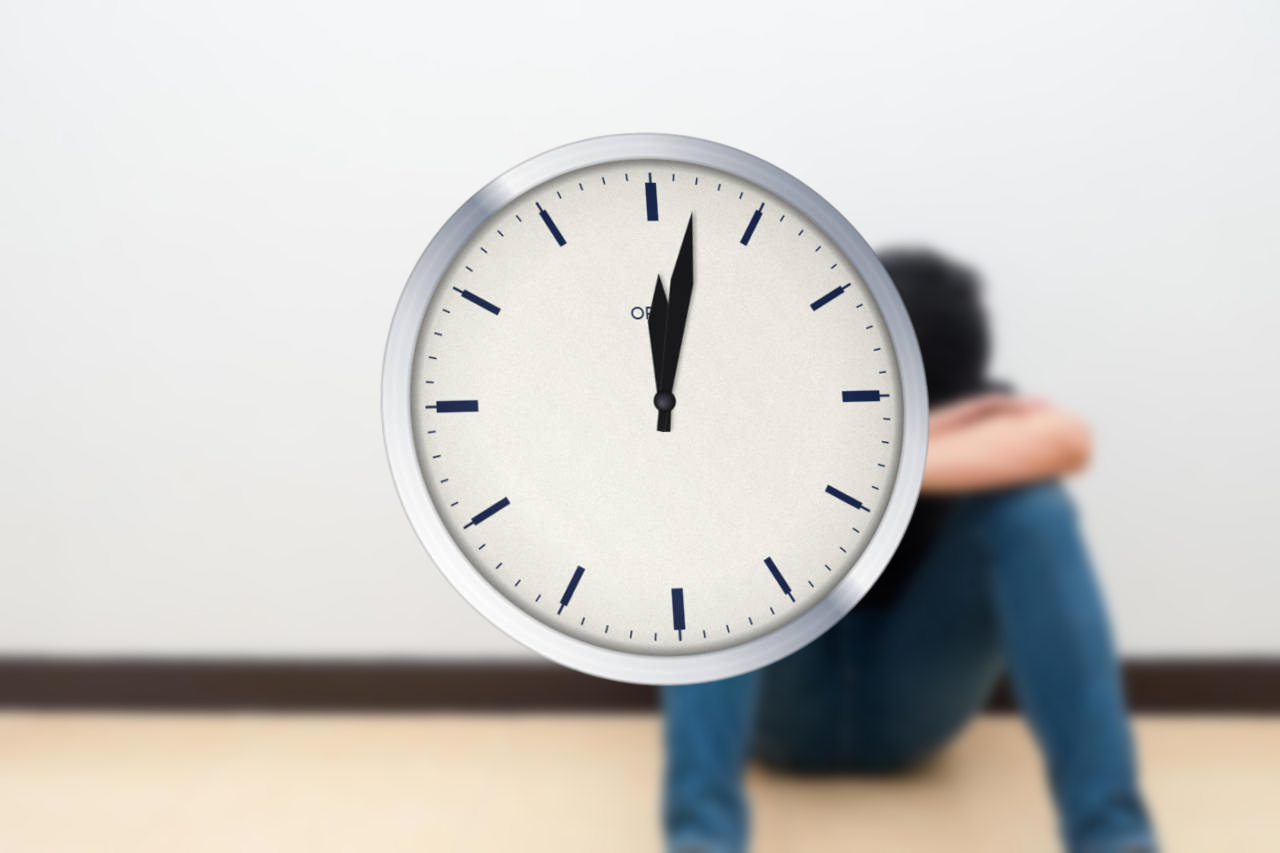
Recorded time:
{"hour": 12, "minute": 2}
